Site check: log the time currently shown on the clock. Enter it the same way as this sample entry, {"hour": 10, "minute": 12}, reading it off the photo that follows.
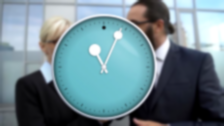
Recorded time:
{"hour": 11, "minute": 4}
